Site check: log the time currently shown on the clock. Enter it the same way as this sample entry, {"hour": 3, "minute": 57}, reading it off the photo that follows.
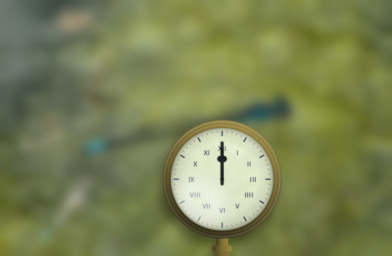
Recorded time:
{"hour": 12, "minute": 0}
